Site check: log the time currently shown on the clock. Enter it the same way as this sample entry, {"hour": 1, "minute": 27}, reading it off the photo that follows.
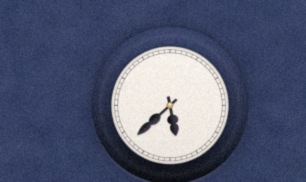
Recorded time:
{"hour": 5, "minute": 38}
